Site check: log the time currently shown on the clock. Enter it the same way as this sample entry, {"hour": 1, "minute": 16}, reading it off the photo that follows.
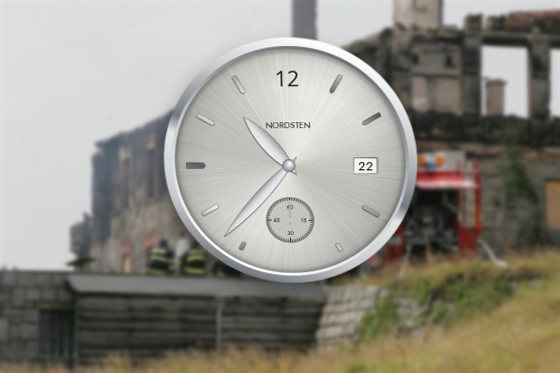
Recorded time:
{"hour": 10, "minute": 37}
